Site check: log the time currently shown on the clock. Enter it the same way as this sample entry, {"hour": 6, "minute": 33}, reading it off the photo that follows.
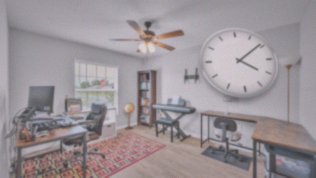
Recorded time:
{"hour": 4, "minute": 9}
